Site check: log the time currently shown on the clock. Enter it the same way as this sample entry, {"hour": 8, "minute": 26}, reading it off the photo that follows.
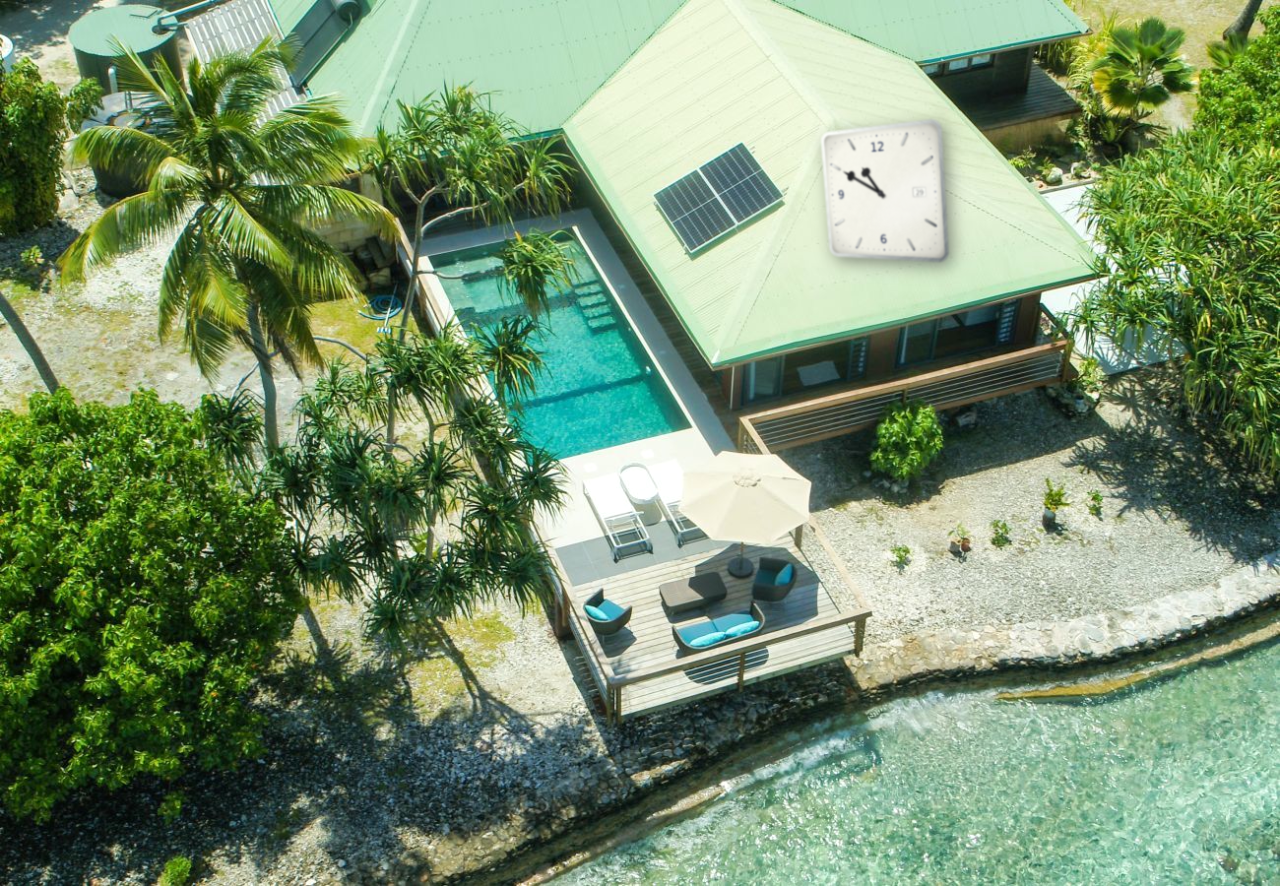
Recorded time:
{"hour": 10, "minute": 50}
